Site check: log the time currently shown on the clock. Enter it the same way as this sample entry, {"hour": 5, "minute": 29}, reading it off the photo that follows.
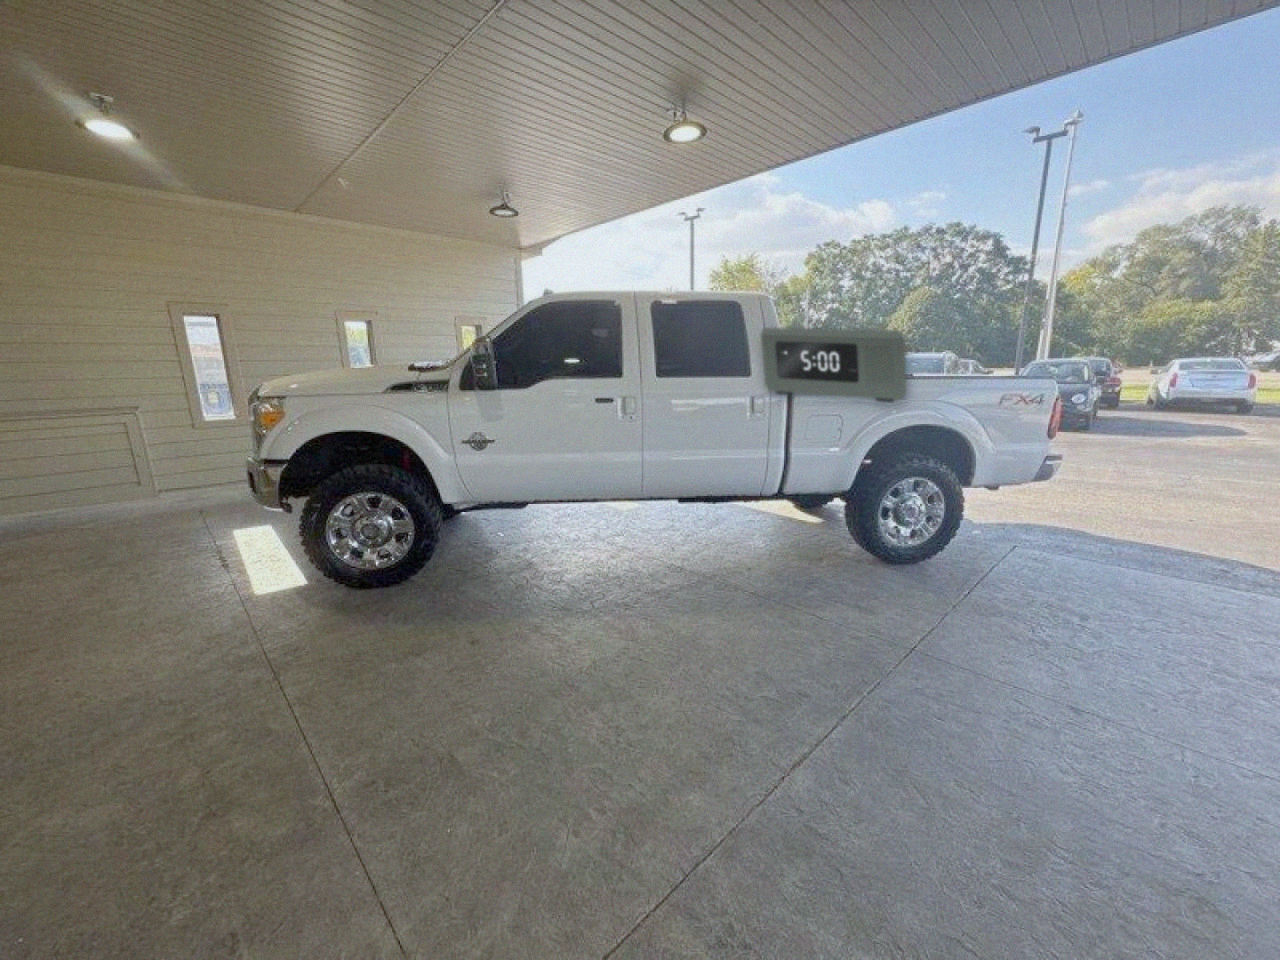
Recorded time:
{"hour": 5, "minute": 0}
